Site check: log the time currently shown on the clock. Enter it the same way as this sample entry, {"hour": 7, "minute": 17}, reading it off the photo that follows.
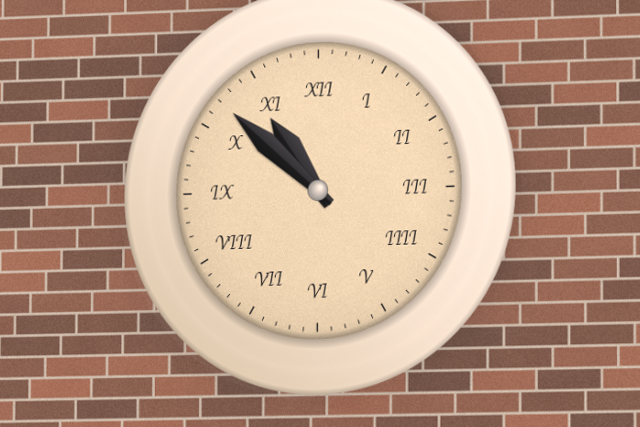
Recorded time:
{"hour": 10, "minute": 52}
